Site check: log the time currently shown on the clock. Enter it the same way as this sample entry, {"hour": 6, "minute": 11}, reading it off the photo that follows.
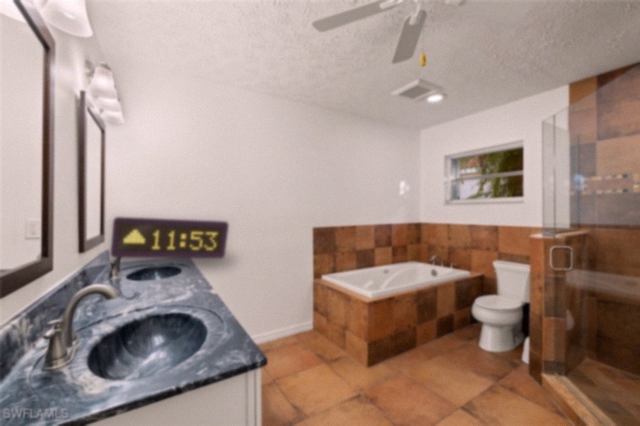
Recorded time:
{"hour": 11, "minute": 53}
